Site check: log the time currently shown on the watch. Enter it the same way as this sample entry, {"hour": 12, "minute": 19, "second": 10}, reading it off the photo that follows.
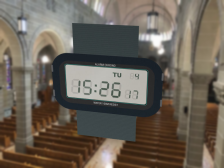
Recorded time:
{"hour": 15, "minute": 26, "second": 17}
